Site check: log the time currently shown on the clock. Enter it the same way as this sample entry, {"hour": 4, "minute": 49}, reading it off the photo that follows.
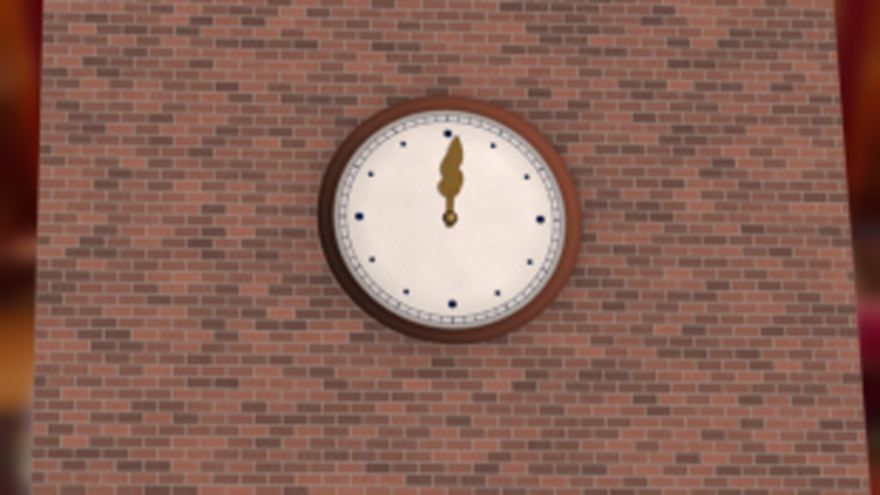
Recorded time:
{"hour": 12, "minute": 1}
